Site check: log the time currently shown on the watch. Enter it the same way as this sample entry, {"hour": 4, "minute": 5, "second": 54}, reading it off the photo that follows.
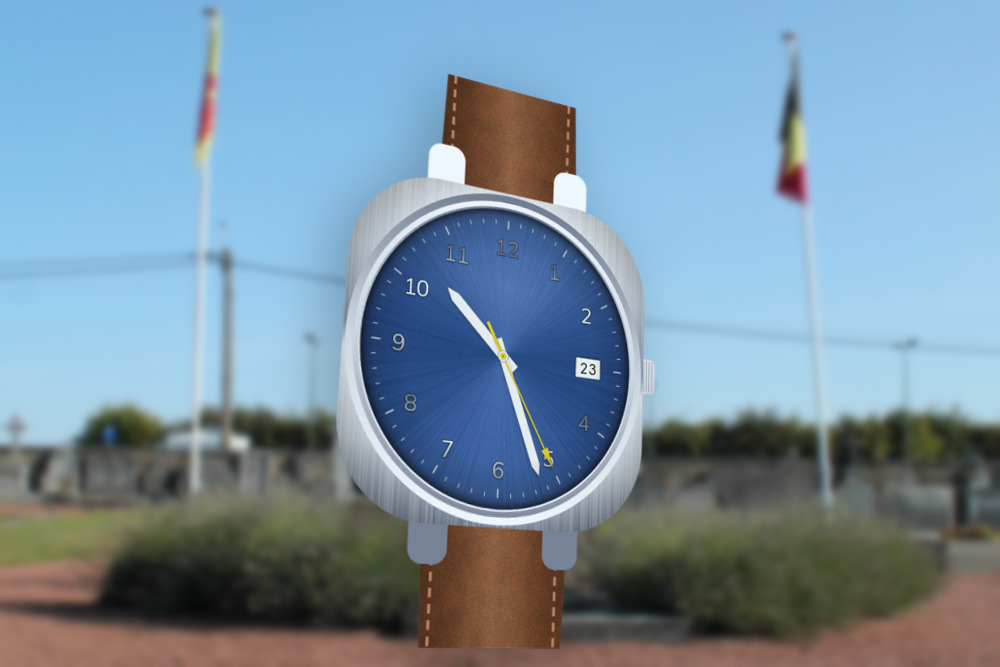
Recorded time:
{"hour": 10, "minute": 26, "second": 25}
